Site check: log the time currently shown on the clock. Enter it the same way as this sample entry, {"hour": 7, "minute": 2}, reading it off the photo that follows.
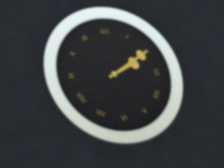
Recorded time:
{"hour": 2, "minute": 10}
